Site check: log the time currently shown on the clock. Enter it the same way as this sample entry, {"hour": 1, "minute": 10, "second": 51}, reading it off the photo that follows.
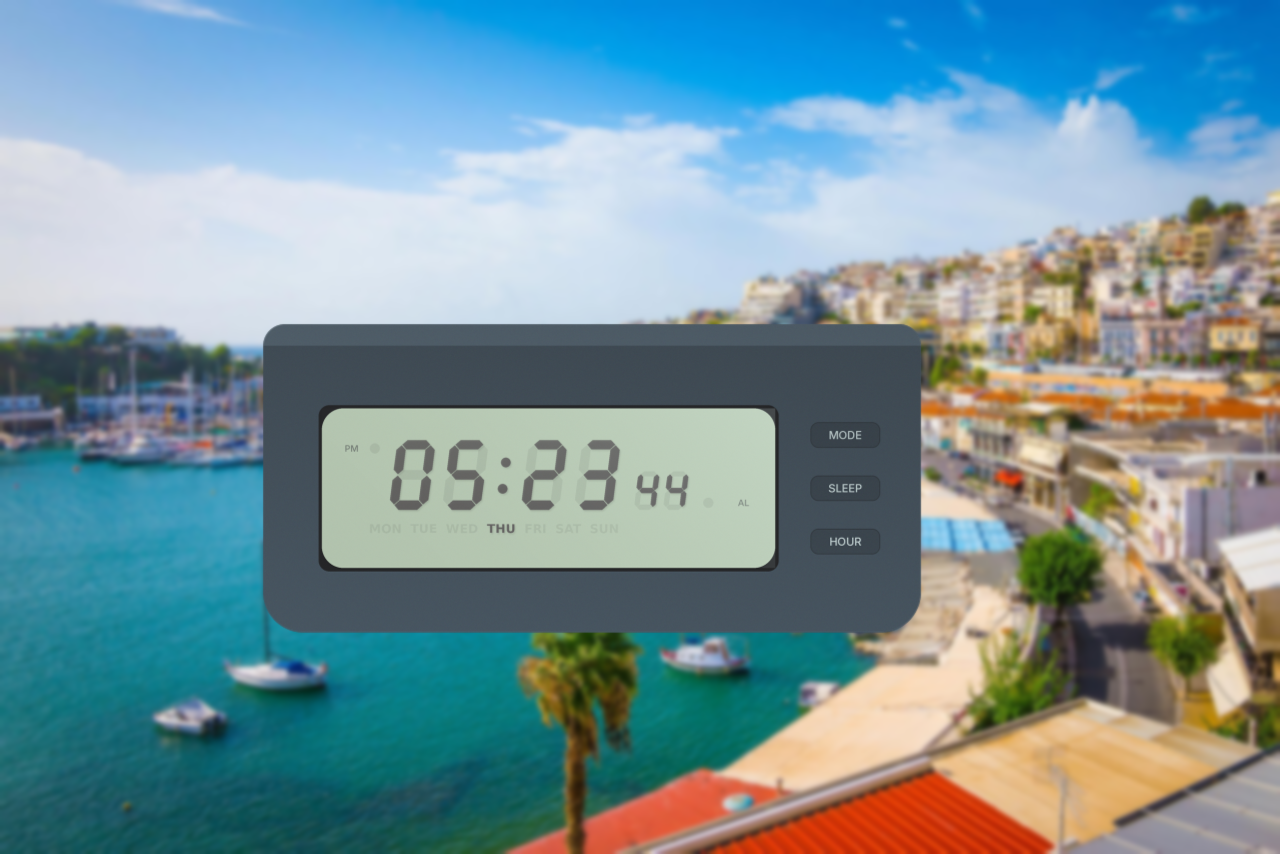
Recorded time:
{"hour": 5, "minute": 23, "second": 44}
